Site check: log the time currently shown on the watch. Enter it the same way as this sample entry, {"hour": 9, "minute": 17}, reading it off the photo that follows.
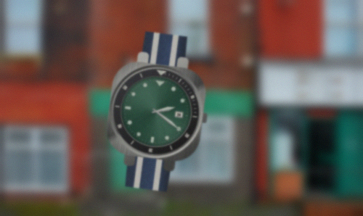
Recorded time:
{"hour": 2, "minute": 20}
